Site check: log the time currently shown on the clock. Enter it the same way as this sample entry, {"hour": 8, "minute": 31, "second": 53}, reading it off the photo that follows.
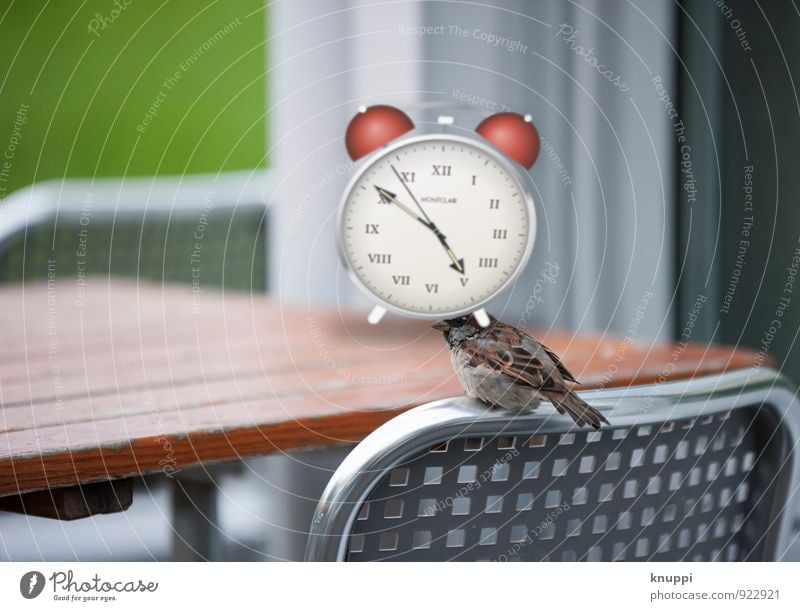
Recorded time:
{"hour": 4, "minute": 50, "second": 54}
